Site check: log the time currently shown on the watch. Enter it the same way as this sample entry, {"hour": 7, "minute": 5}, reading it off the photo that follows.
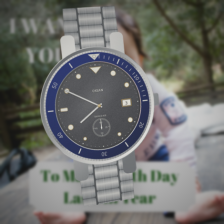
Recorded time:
{"hour": 7, "minute": 50}
